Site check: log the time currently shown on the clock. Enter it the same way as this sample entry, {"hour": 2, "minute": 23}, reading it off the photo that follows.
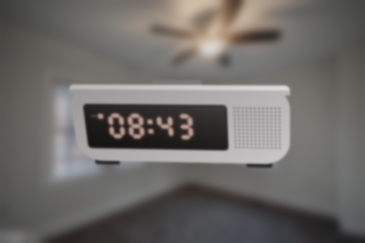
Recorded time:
{"hour": 8, "minute": 43}
